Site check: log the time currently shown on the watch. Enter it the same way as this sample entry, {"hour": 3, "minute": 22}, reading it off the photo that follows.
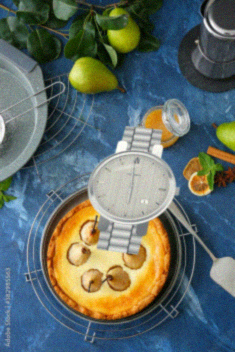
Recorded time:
{"hour": 5, "minute": 59}
